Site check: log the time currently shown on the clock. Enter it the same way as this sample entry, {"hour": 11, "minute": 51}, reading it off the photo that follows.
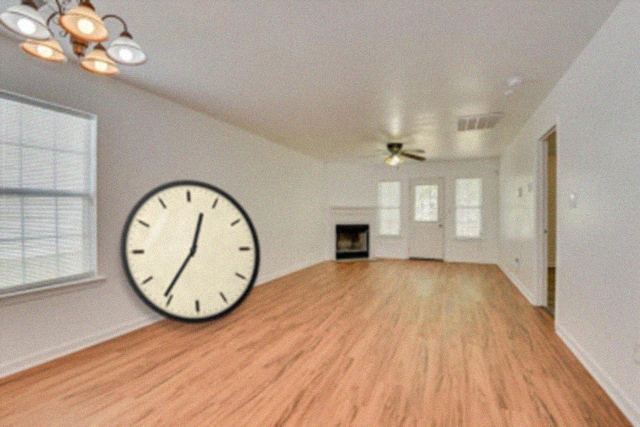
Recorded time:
{"hour": 12, "minute": 36}
